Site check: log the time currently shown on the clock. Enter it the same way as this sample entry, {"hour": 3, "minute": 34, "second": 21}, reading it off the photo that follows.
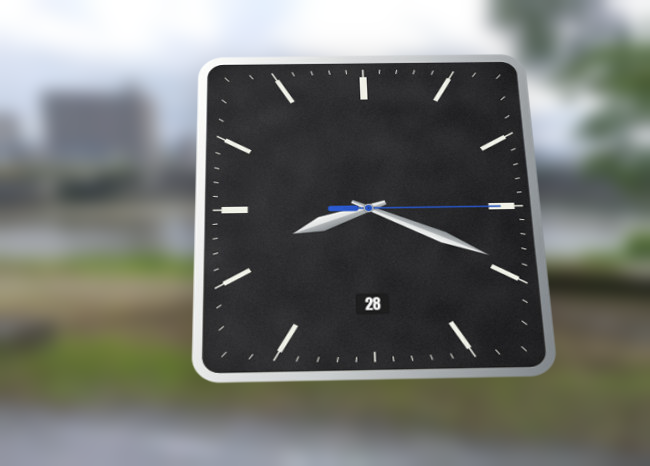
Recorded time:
{"hour": 8, "minute": 19, "second": 15}
